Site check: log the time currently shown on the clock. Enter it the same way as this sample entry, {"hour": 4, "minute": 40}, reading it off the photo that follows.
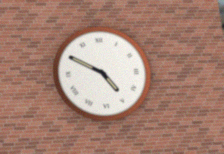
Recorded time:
{"hour": 4, "minute": 50}
